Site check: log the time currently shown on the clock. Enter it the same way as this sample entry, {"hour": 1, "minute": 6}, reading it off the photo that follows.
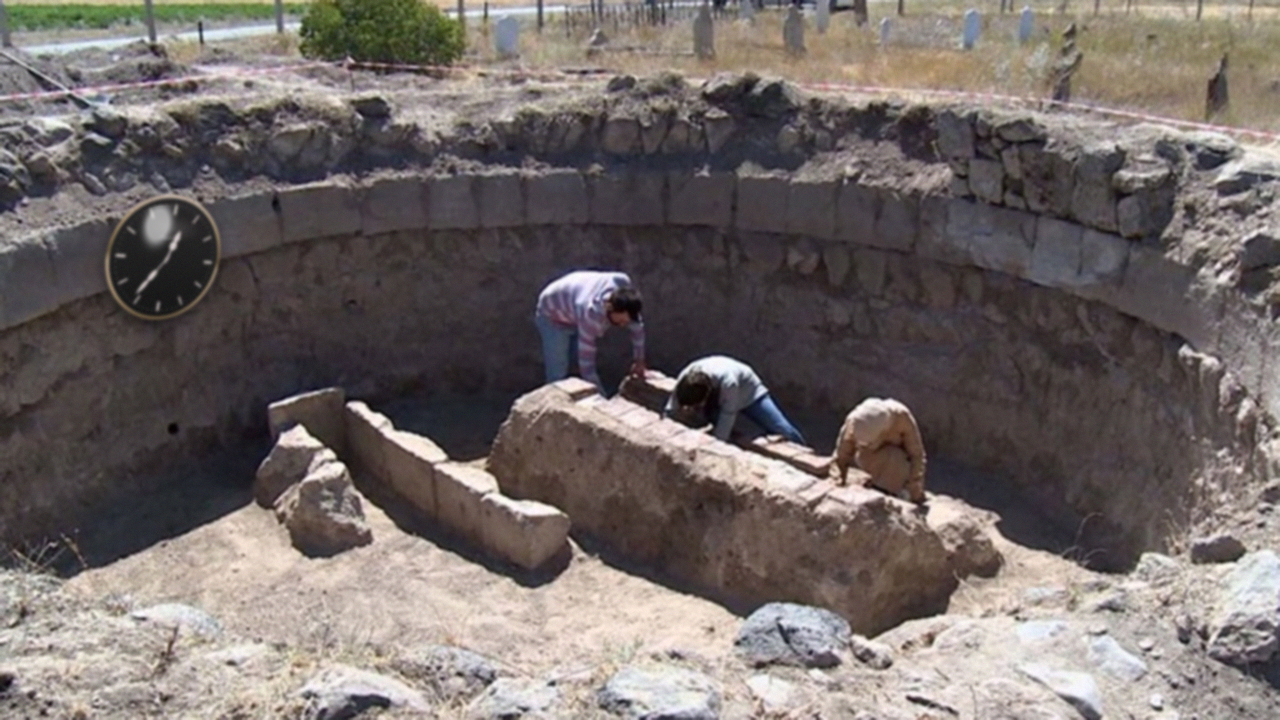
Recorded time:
{"hour": 12, "minute": 36}
